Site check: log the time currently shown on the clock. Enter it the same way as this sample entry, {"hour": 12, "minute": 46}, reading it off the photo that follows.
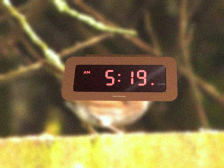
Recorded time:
{"hour": 5, "minute": 19}
